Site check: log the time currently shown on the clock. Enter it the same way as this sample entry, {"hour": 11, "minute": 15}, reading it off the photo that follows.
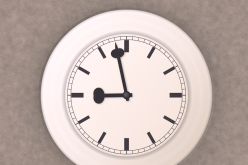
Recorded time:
{"hour": 8, "minute": 58}
